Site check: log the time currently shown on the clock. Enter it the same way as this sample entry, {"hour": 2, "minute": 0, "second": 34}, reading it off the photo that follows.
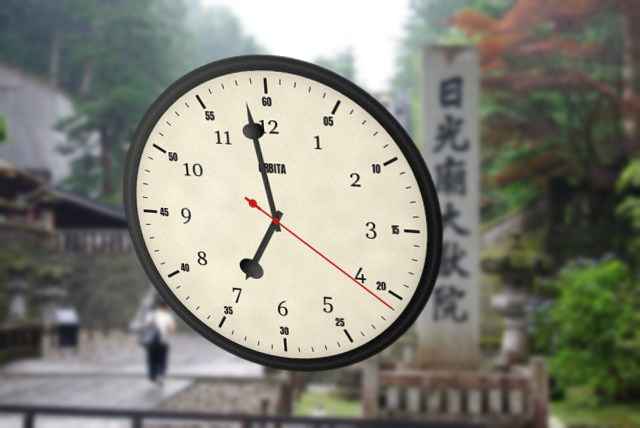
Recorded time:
{"hour": 6, "minute": 58, "second": 21}
